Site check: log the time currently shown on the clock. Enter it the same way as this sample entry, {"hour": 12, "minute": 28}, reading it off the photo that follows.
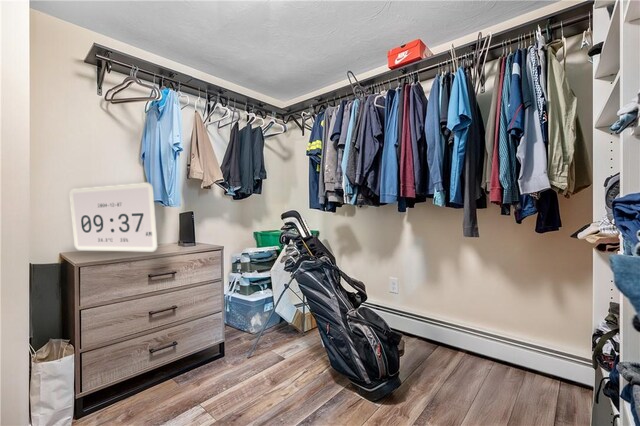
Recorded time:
{"hour": 9, "minute": 37}
